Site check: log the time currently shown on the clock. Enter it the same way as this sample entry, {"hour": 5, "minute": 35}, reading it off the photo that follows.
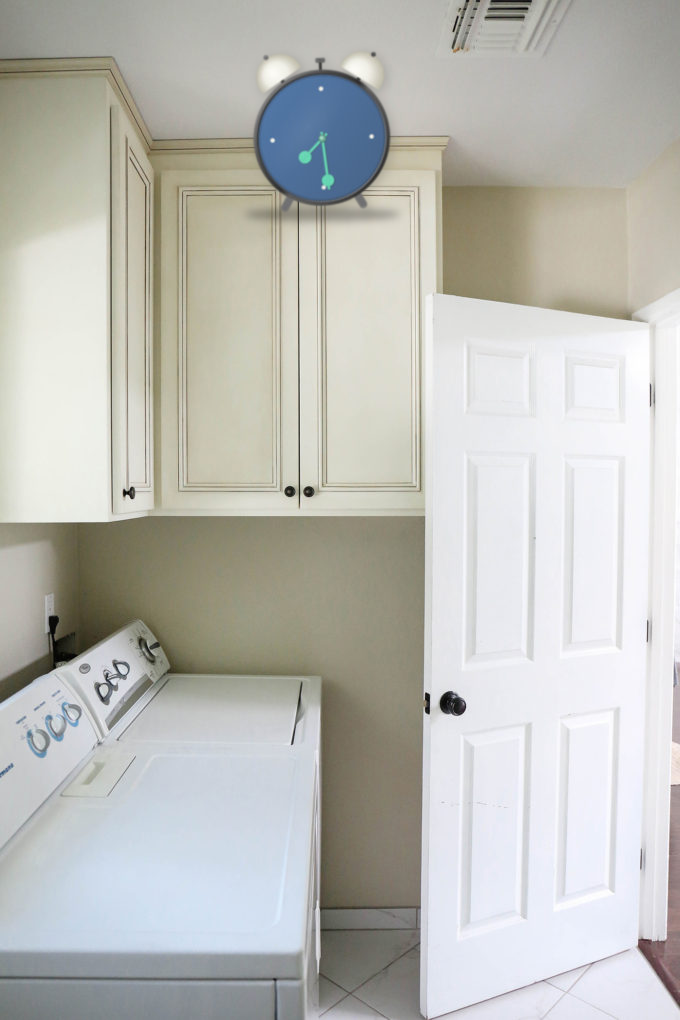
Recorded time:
{"hour": 7, "minute": 29}
